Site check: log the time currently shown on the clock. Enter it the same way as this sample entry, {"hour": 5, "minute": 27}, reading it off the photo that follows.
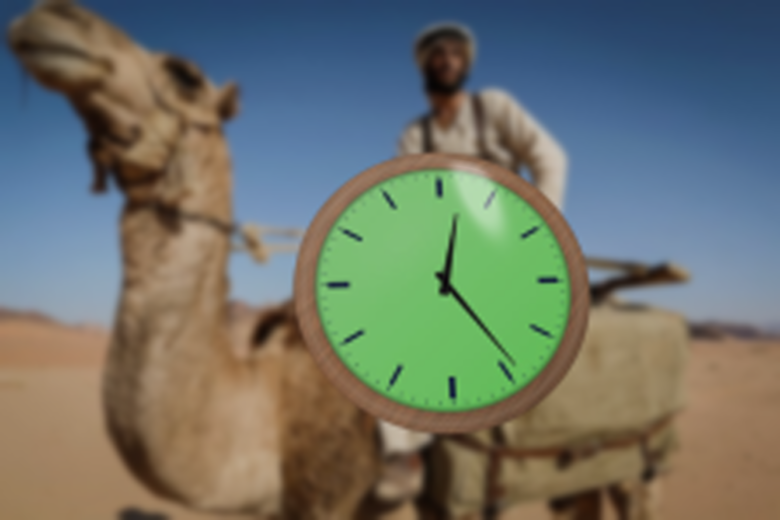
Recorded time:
{"hour": 12, "minute": 24}
